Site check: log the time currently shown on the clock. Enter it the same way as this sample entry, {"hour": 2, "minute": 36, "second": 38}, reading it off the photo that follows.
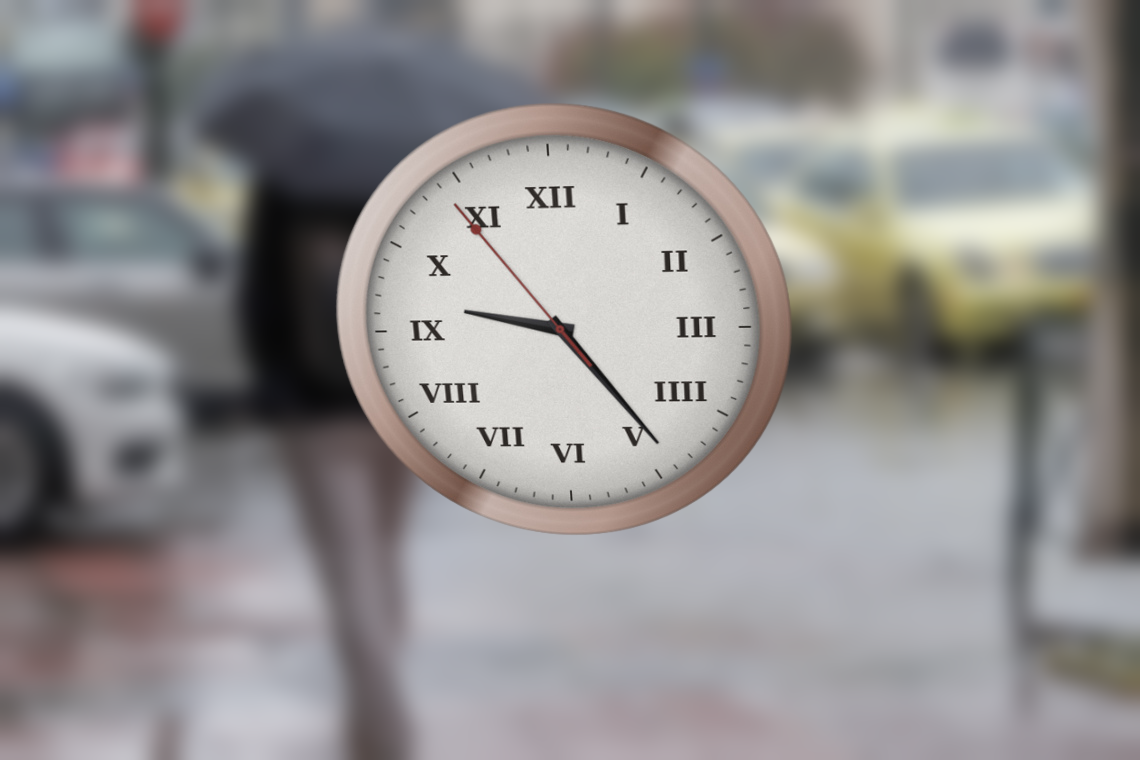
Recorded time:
{"hour": 9, "minute": 23, "second": 54}
